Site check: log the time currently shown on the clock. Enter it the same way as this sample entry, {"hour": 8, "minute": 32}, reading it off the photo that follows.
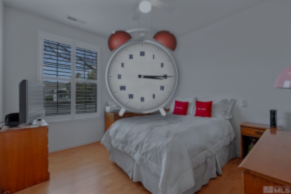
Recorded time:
{"hour": 3, "minute": 15}
